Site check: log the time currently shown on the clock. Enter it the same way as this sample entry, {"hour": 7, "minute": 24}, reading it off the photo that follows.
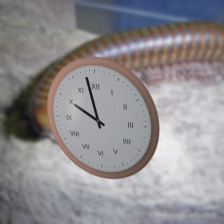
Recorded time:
{"hour": 9, "minute": 58}
